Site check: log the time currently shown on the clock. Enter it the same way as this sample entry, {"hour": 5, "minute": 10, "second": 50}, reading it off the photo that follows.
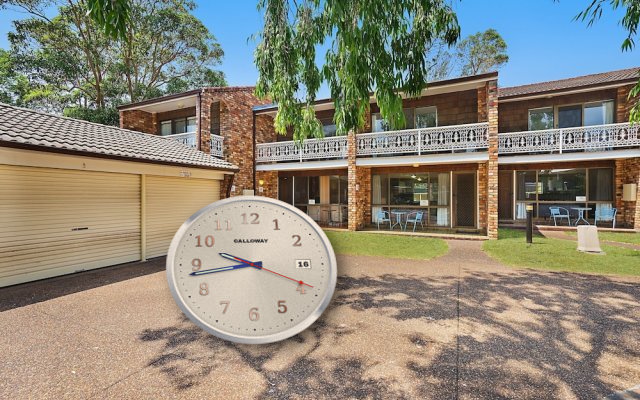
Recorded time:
{"hour": 9, "minute": 43, "second": 19}
